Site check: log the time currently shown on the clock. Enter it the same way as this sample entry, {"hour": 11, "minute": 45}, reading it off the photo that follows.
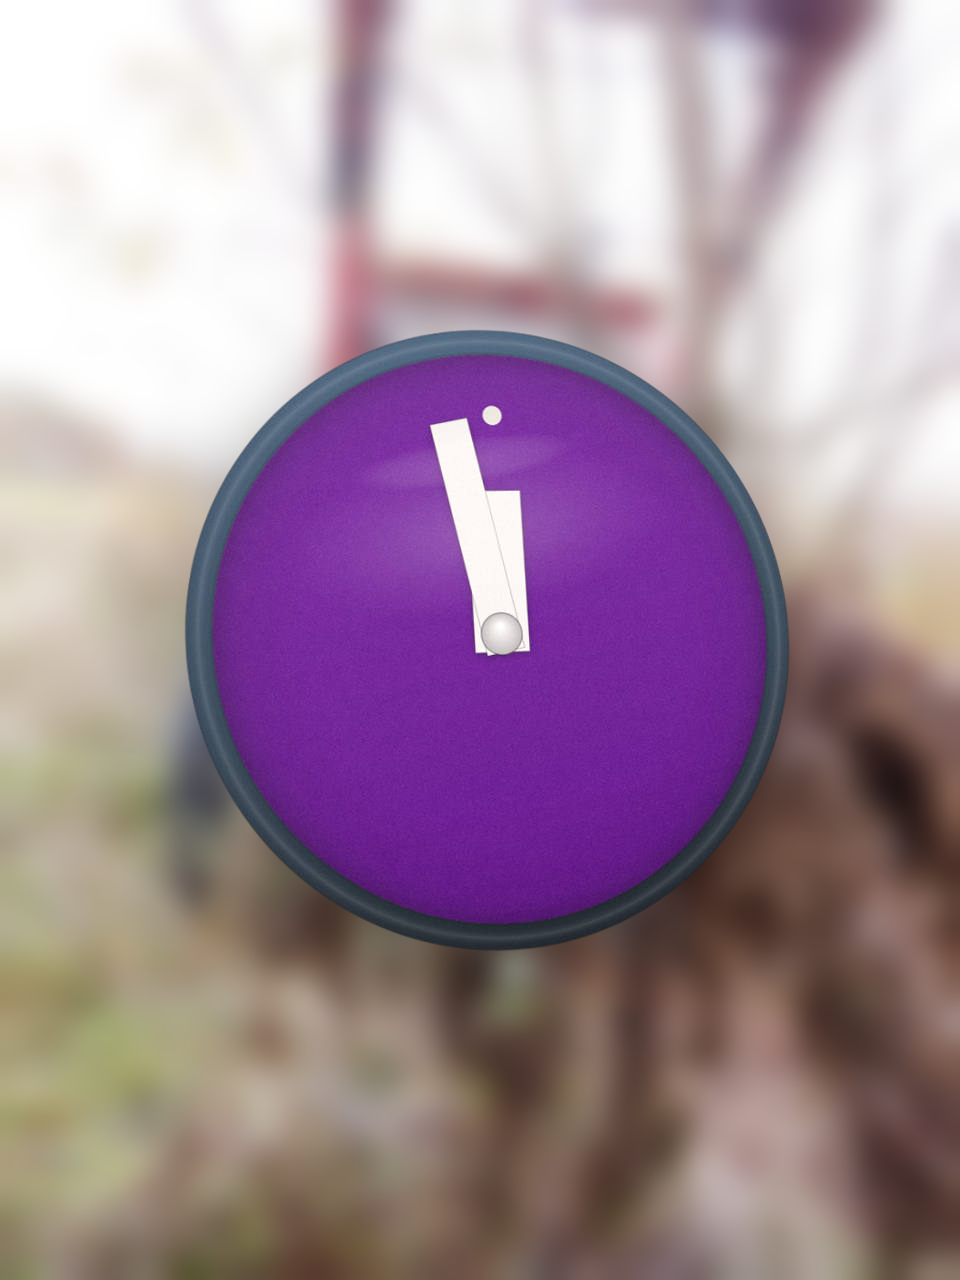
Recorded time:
{"hour": 11, "minute": 58}
